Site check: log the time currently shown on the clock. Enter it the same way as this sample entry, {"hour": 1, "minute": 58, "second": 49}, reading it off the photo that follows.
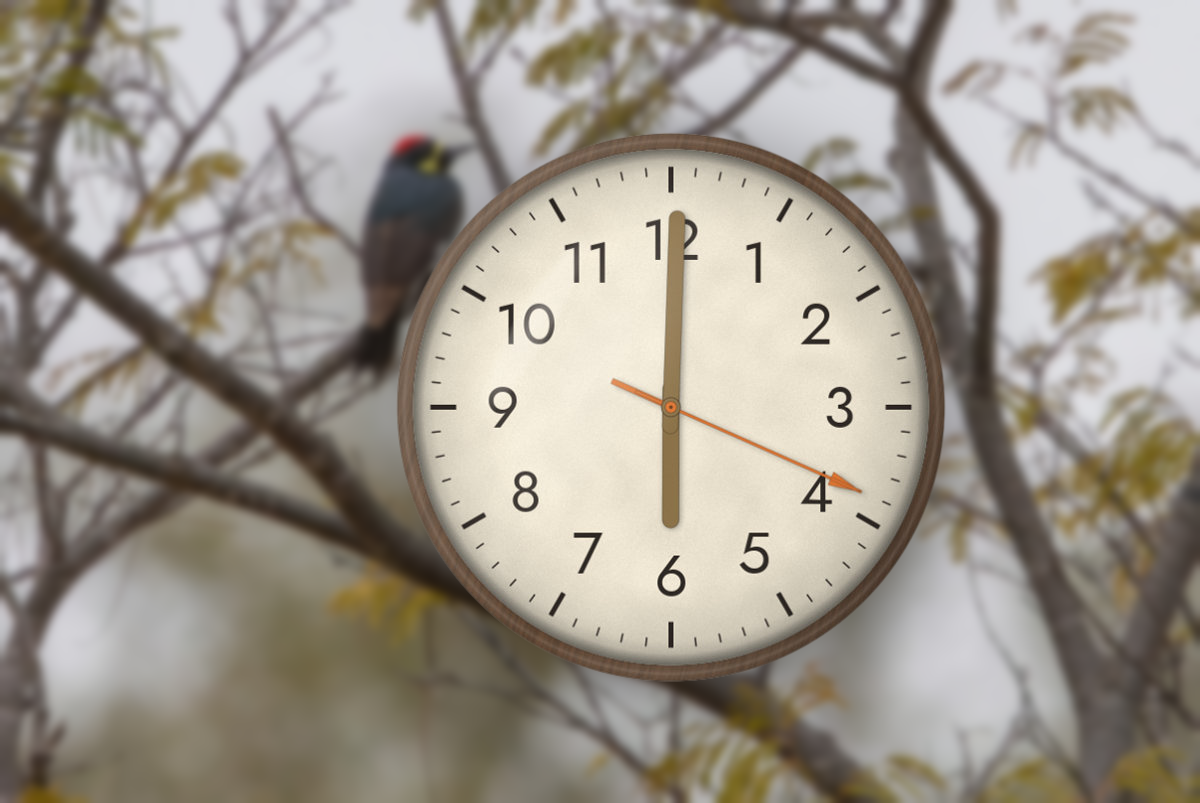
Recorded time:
{"hour": 6, "minute": 0, "second": 19}
